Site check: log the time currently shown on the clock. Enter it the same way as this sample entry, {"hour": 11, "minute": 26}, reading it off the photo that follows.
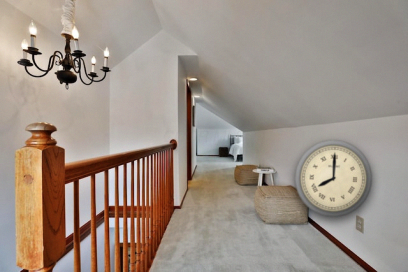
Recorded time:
{"hour": 8, "minute": 0}
